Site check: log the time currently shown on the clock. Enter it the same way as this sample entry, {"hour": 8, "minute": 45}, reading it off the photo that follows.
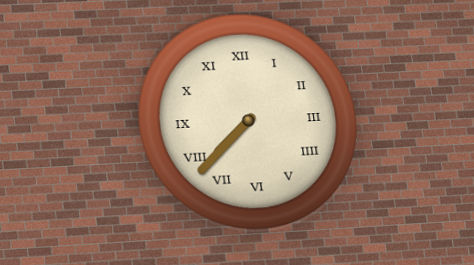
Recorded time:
{"hour": 7, "minute": 38}
